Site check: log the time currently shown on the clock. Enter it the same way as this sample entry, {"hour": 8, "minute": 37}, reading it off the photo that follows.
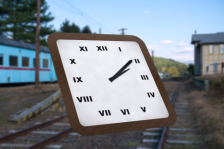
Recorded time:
{"hour": 2, "minute": 9}
